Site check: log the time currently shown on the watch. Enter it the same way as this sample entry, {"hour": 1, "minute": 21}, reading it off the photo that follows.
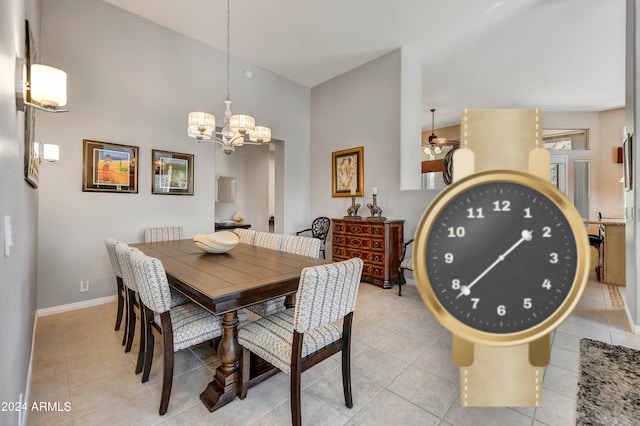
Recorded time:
{"hour": 1, "minute": 38}
